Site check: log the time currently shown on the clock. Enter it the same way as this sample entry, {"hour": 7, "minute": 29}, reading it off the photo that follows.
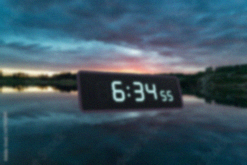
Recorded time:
{"hour": 6, "minute": 34}
